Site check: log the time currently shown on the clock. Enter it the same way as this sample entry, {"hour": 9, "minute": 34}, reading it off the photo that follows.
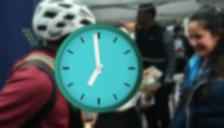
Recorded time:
{"hour": 6, "minute": 59}
